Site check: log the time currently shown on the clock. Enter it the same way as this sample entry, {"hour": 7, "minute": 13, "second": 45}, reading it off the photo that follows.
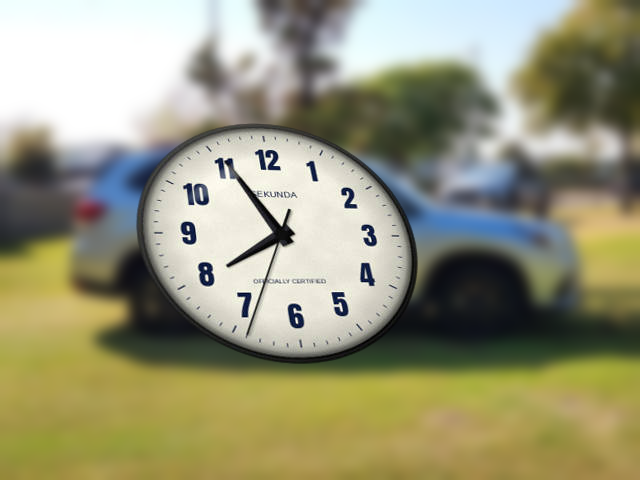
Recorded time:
{"hour": 7, "minute": 55, "second": 34}
